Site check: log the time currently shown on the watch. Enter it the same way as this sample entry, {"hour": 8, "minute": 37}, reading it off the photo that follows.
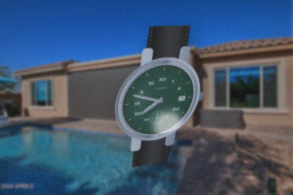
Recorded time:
{"hour": 7, "minute": 48}
